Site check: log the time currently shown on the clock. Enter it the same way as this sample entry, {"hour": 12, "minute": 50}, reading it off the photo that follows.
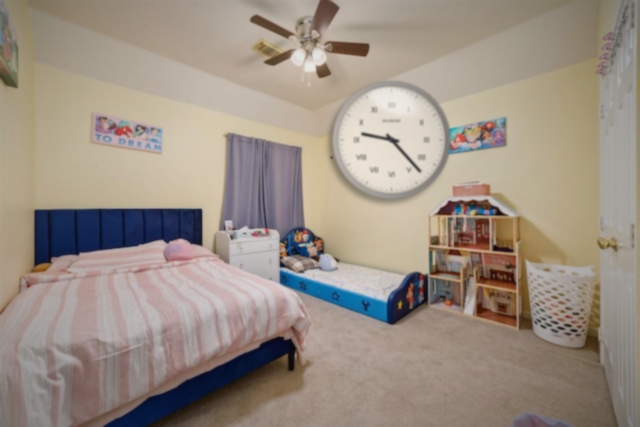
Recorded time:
{"hour": 9, "minute": 23}
